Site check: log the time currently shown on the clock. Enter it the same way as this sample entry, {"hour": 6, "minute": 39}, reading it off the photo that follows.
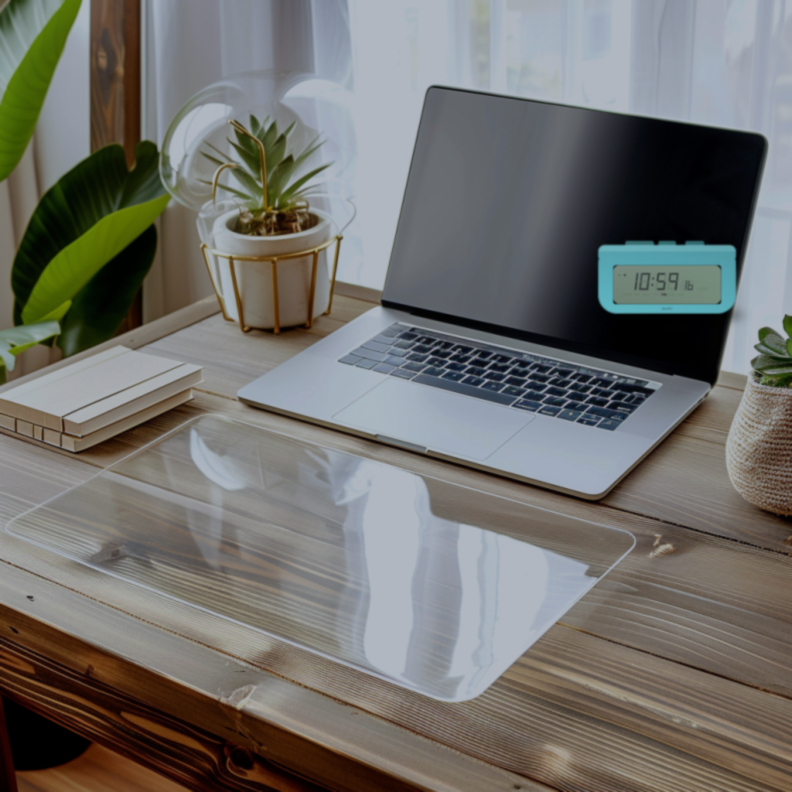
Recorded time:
{"hour": 10, "minute": 59}
